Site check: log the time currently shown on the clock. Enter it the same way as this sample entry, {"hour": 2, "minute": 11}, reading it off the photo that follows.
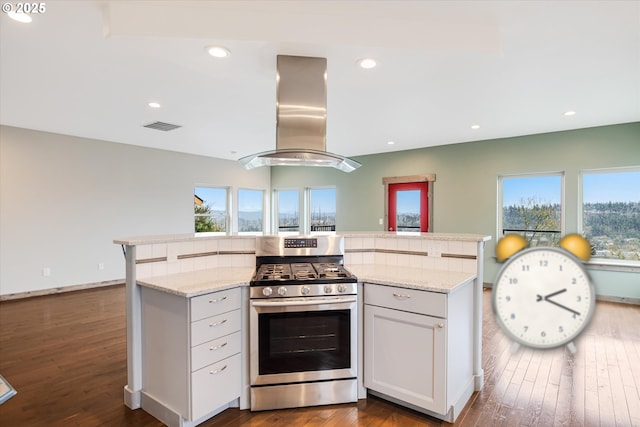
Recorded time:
{"hour": 2, "minute": 19}
